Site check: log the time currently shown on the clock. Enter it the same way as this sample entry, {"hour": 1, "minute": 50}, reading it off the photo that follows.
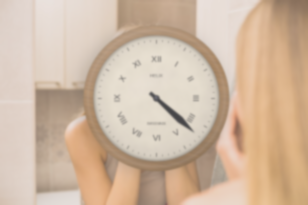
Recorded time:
{"hour": 4, "minute": 22}
